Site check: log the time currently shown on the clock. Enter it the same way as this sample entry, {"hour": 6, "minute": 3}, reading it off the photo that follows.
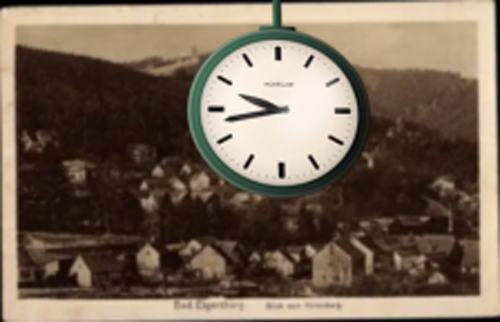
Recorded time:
{"hour": 9, "minute": 43}
